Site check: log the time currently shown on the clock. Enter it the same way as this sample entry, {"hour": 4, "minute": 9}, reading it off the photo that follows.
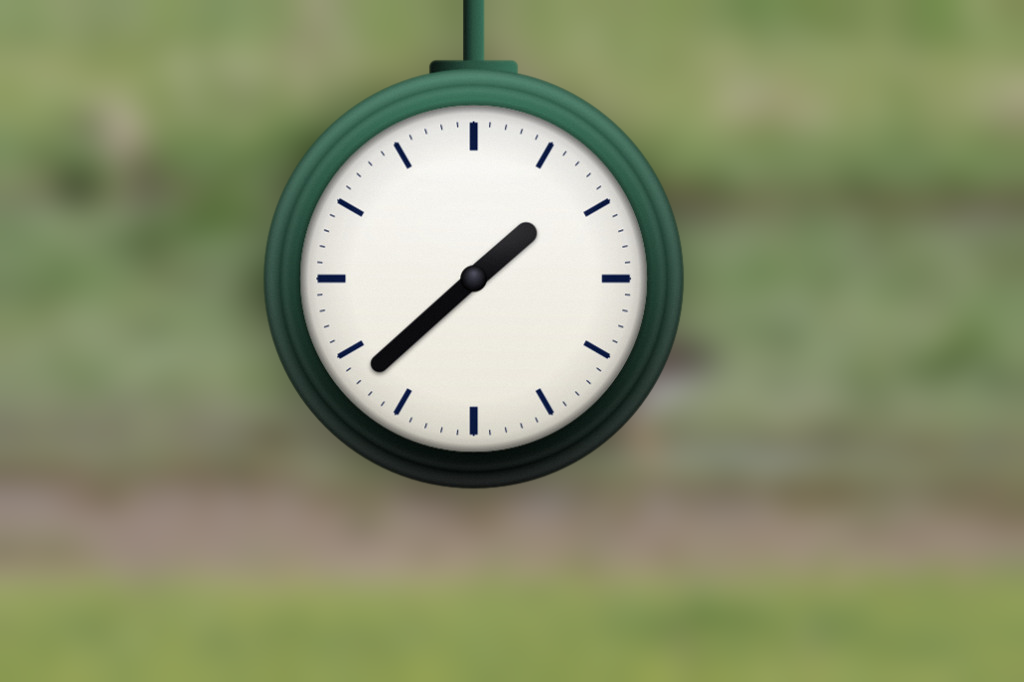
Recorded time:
{"hour": 1, "minute": 38}
